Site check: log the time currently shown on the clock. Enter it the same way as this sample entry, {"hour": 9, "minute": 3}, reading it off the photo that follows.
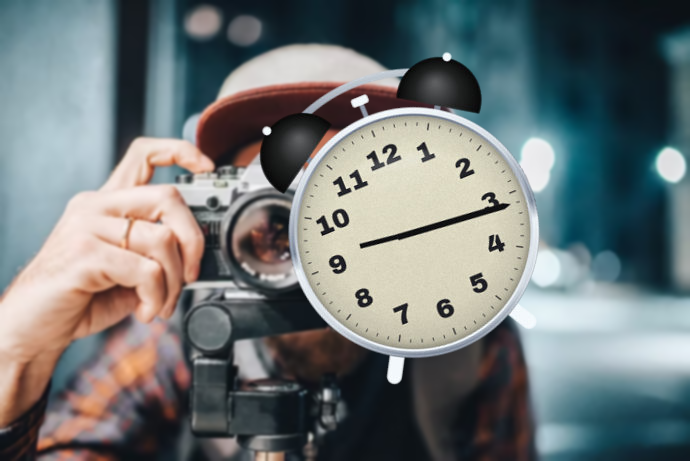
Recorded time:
{"hour": 9, "minute": 16}
